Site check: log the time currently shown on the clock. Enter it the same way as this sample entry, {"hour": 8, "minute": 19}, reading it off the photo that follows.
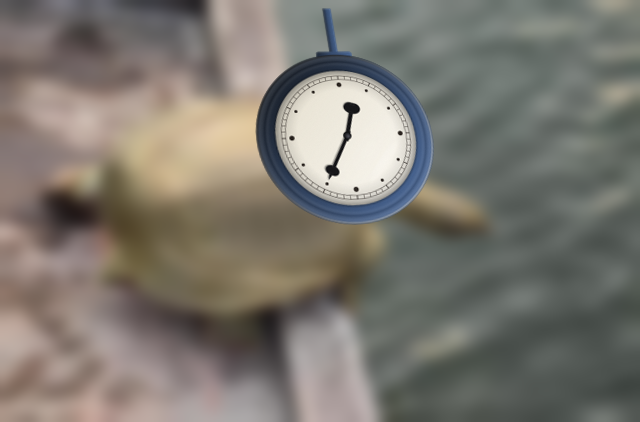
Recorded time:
{"hour": 12, "minute": 35}
